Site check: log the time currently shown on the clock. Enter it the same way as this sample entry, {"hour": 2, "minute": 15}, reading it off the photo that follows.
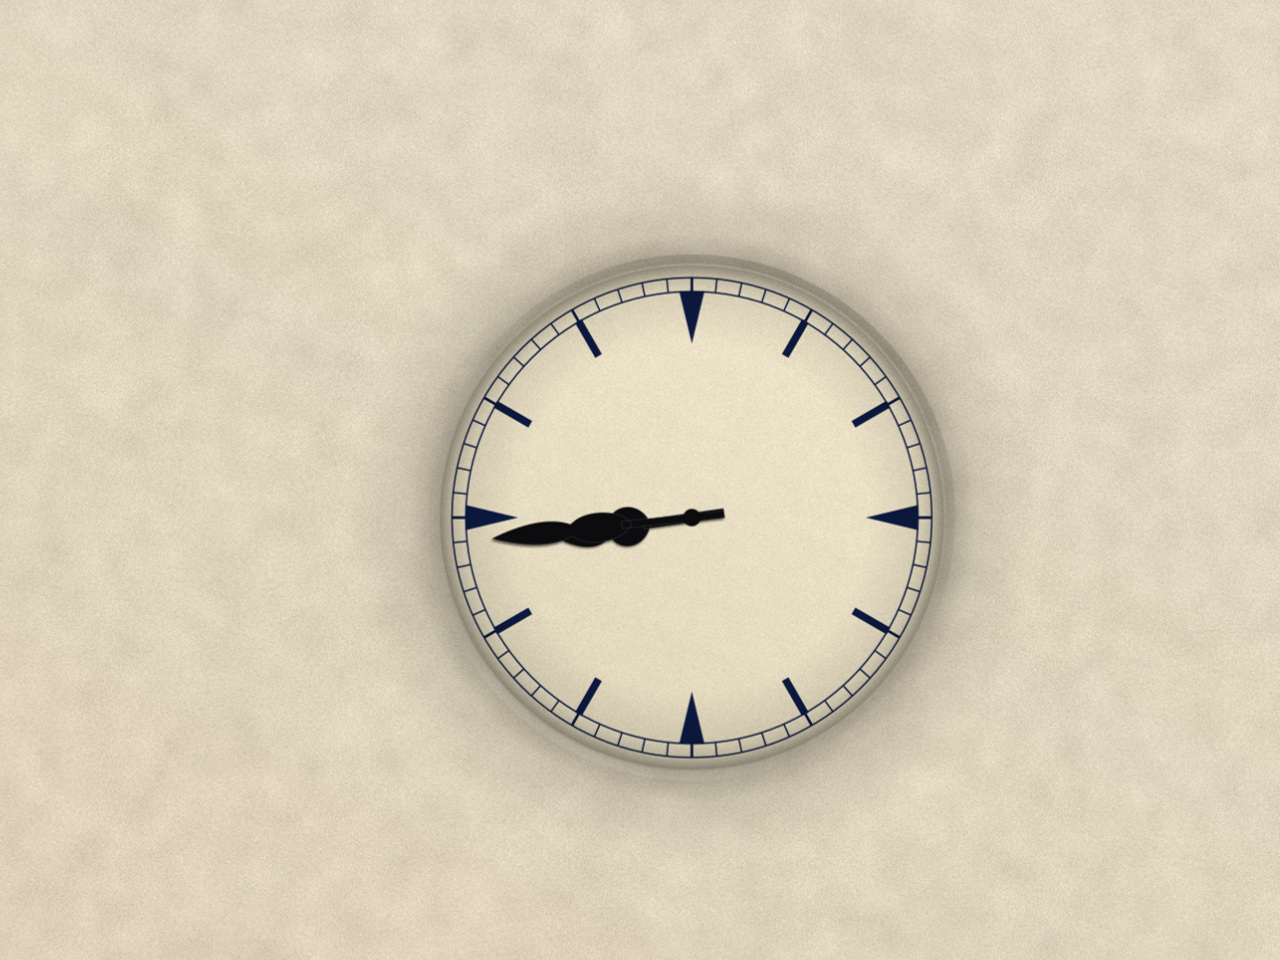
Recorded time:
{"hour": 8, "minute": 44}
